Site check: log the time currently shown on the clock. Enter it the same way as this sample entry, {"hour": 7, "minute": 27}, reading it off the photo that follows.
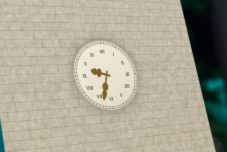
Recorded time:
{"hour": 9, "minute": 33}
